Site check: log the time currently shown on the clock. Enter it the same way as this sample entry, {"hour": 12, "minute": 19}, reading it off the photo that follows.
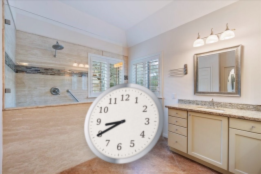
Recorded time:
{"hour": 8, "minute": 40}
